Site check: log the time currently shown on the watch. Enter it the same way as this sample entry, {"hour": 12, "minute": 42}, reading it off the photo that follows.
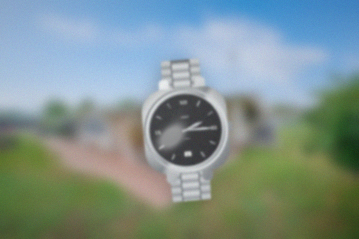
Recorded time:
{"hour": 2, "minute": 15}
